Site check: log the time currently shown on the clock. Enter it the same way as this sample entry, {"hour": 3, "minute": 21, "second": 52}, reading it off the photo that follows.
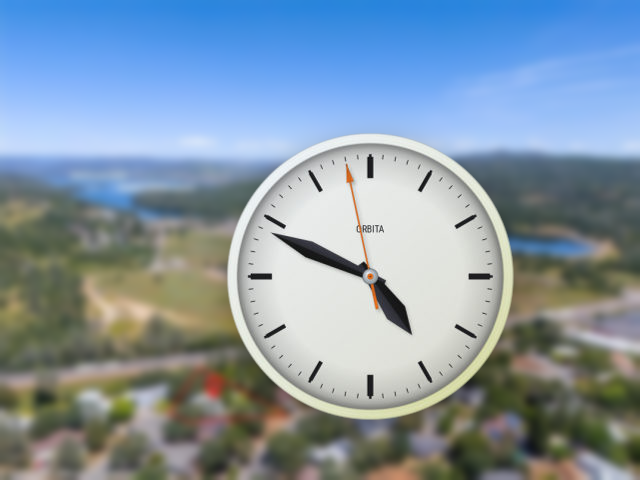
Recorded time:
{"hour": 4, "minute": 48, "second": 58}
